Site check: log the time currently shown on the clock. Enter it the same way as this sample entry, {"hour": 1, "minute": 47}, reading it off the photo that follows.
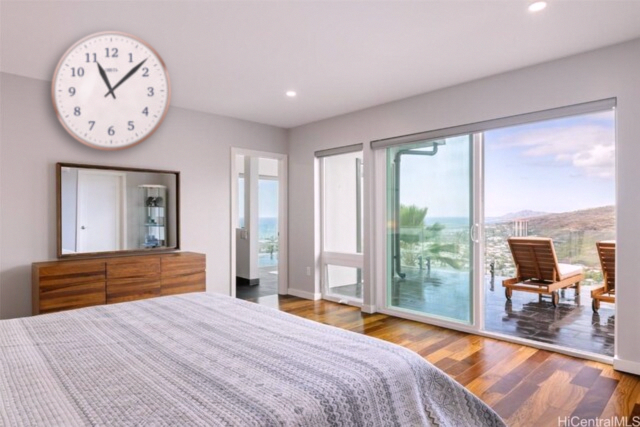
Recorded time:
{"hour": 11, "minute": 8}
